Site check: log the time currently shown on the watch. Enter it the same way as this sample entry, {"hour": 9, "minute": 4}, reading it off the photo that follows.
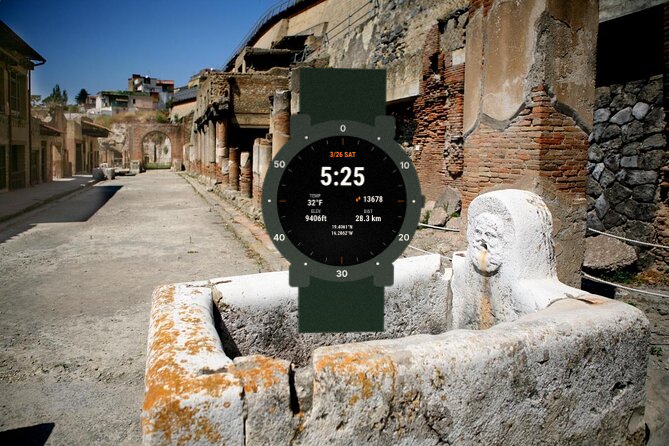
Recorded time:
{"hour": 5, "minute": 25}
